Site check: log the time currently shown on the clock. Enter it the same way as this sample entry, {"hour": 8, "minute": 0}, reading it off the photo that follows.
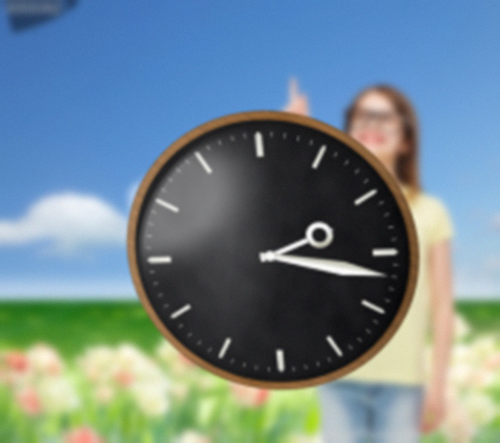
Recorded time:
{"hour": 2, "minute": 17}
